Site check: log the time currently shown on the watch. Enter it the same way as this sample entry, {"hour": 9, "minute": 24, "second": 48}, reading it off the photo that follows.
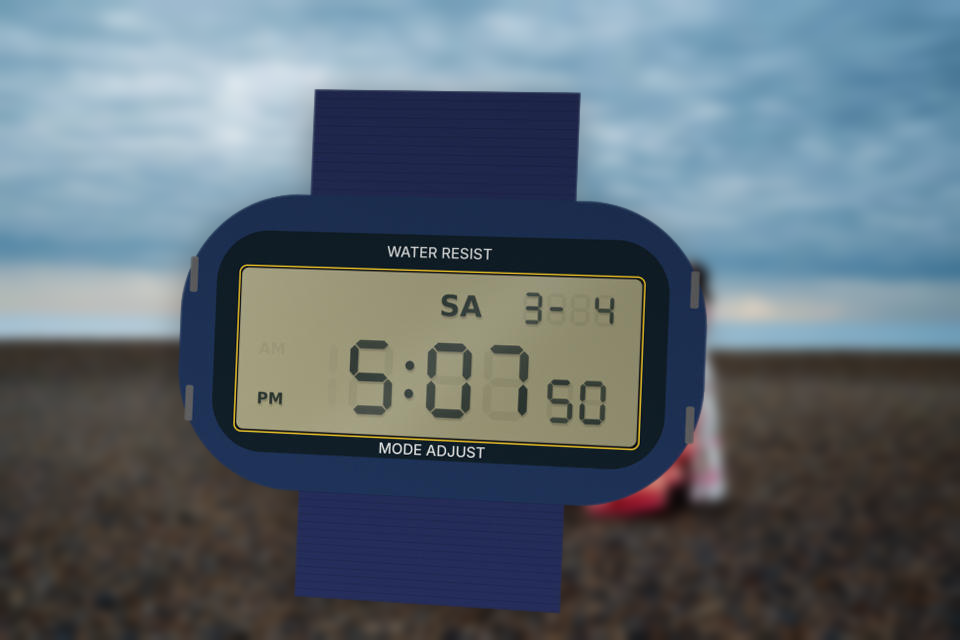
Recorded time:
{"hour": 5, "minute": 7, "second": 50}
